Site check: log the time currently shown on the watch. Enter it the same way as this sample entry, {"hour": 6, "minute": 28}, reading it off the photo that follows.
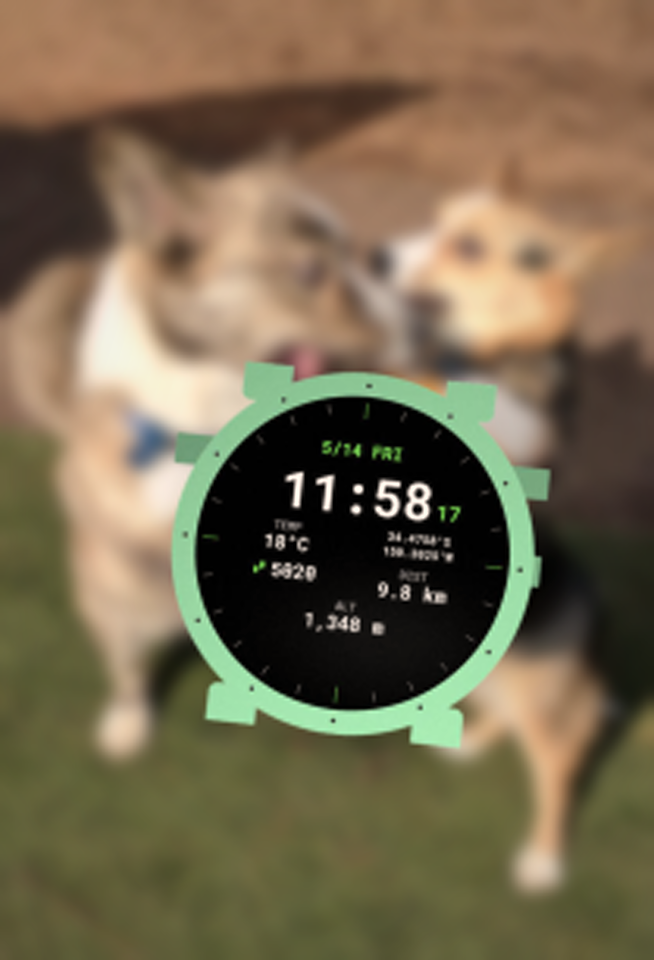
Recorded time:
{"hour": 11, "minute": 58}
